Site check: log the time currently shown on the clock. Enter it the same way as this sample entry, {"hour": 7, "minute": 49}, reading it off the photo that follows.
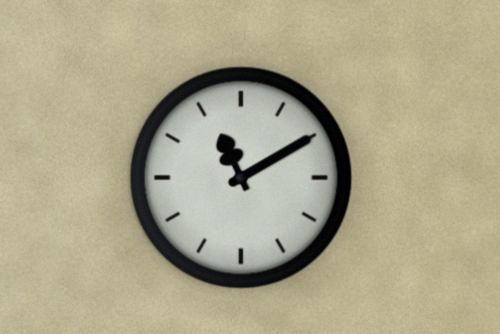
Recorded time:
{"hour": 11, "minute": 10}
